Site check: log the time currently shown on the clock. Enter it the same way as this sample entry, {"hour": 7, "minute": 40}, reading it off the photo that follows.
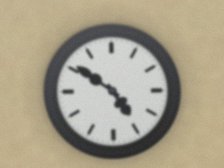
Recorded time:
{"hour": 4, "minute": 51}
